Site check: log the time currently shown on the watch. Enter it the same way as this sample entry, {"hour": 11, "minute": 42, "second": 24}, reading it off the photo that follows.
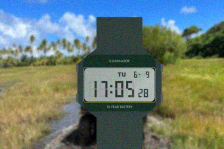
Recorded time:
{"hour": 17, "minute": 5, "second": 28}
